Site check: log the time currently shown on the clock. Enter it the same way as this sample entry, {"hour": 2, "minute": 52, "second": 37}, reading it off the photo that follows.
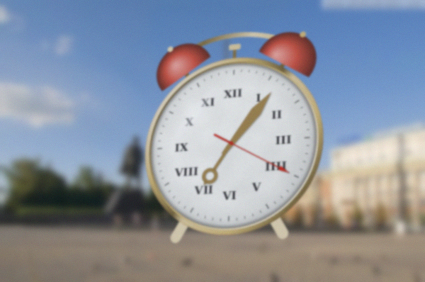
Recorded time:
{"hour": 7, "minute": 6, "second": 20}
